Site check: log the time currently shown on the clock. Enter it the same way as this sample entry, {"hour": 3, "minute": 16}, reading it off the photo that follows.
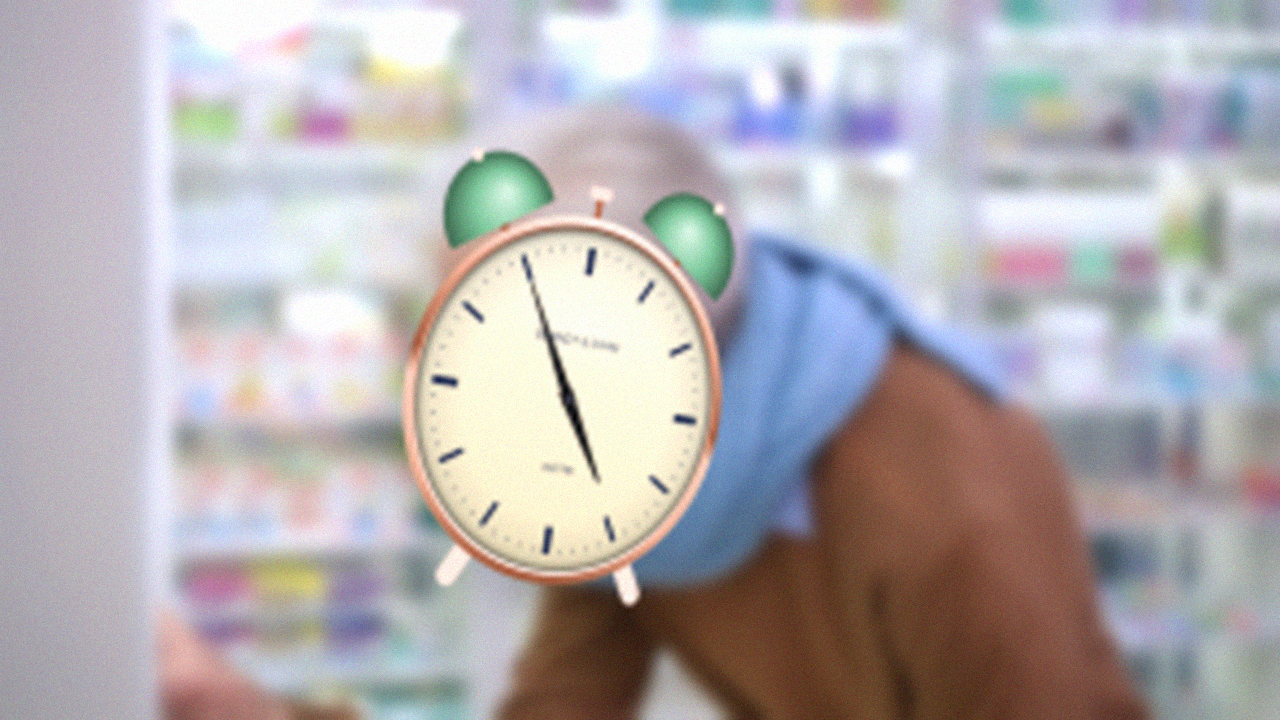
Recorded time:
{"hour": 4, "minute": 55}
